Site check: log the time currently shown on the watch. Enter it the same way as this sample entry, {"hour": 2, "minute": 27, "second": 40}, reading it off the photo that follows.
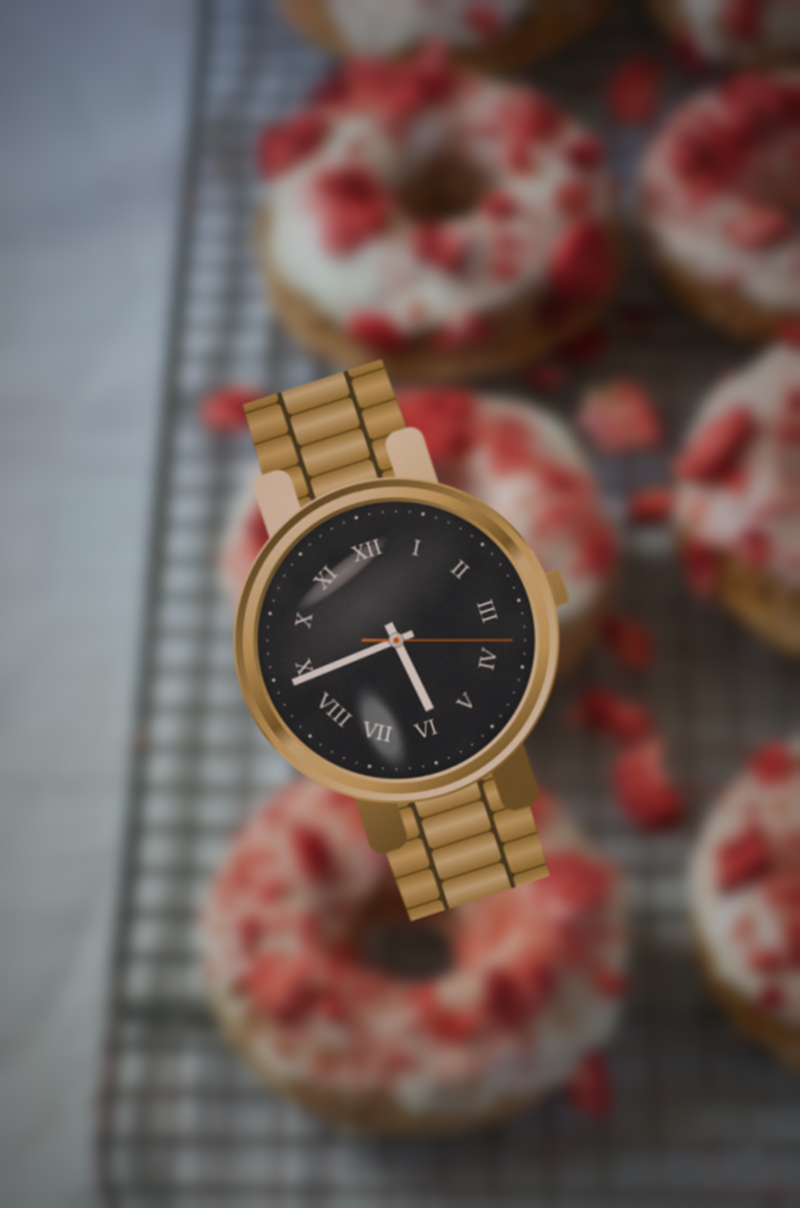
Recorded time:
{"hour": 5, "minute": 44, "second": 18}
